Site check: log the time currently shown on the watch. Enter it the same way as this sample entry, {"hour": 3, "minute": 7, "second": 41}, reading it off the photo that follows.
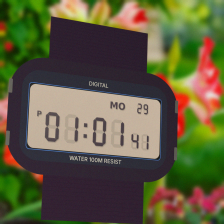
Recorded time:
{"hour": 1, "minute": 1, "second": 41}
